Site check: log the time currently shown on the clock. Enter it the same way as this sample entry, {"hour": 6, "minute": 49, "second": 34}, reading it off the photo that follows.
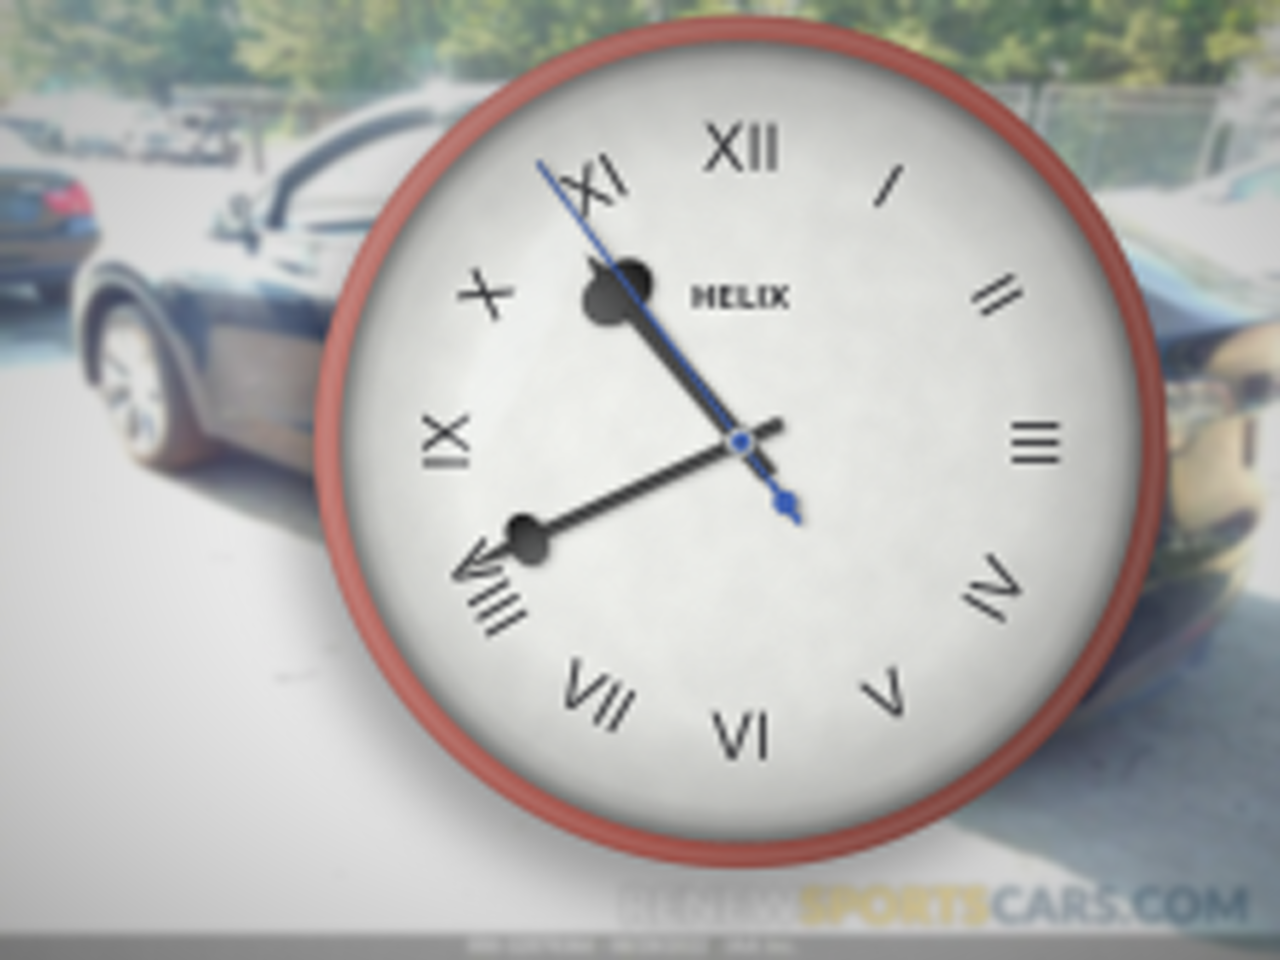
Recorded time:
{"hour": 10, "minute": 40, "second": 54}
